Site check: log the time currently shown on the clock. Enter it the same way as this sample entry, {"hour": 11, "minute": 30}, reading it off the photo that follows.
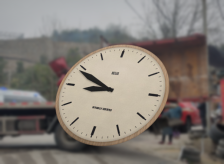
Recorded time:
{"hour": 8, "minute": 49}
